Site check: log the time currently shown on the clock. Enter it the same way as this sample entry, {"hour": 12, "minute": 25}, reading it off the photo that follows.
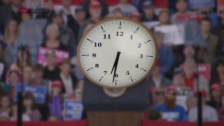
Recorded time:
{"hour": 6, "minute": 31}
